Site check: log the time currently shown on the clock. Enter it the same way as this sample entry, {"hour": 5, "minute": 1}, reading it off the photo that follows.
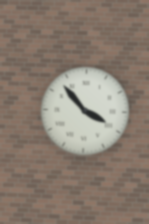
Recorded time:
{"hour": 3, "minute": 53}
